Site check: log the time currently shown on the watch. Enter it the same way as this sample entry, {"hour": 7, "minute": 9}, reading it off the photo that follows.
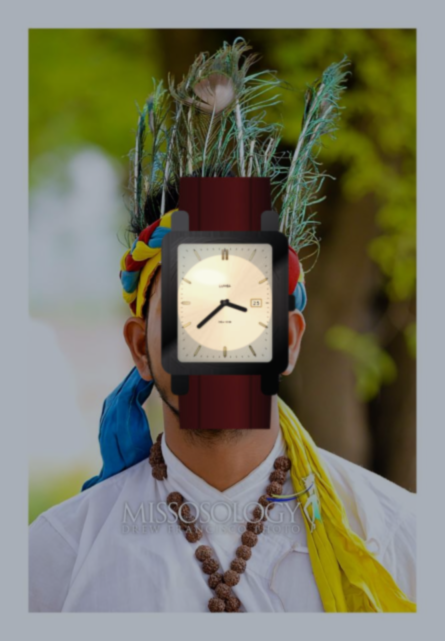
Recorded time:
{"hour": 3, "minute": 38}
